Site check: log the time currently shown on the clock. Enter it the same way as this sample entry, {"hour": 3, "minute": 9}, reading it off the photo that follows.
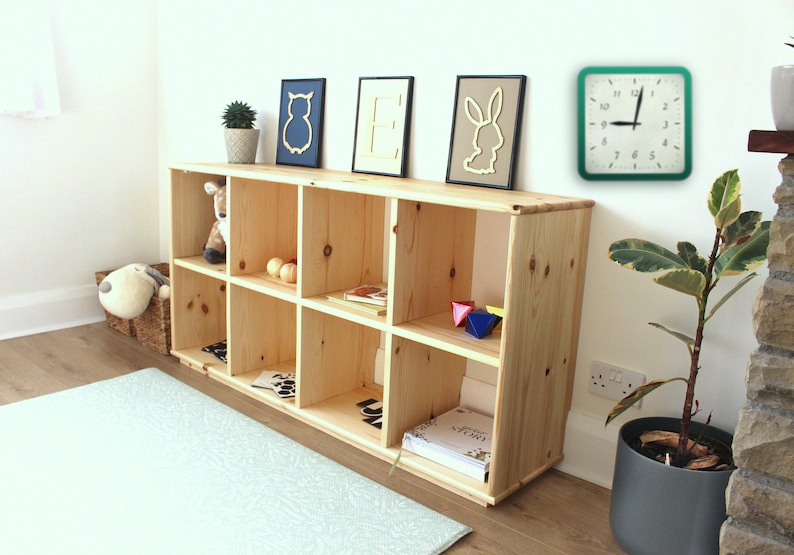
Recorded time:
{"hour": 9, "minute": 2}
